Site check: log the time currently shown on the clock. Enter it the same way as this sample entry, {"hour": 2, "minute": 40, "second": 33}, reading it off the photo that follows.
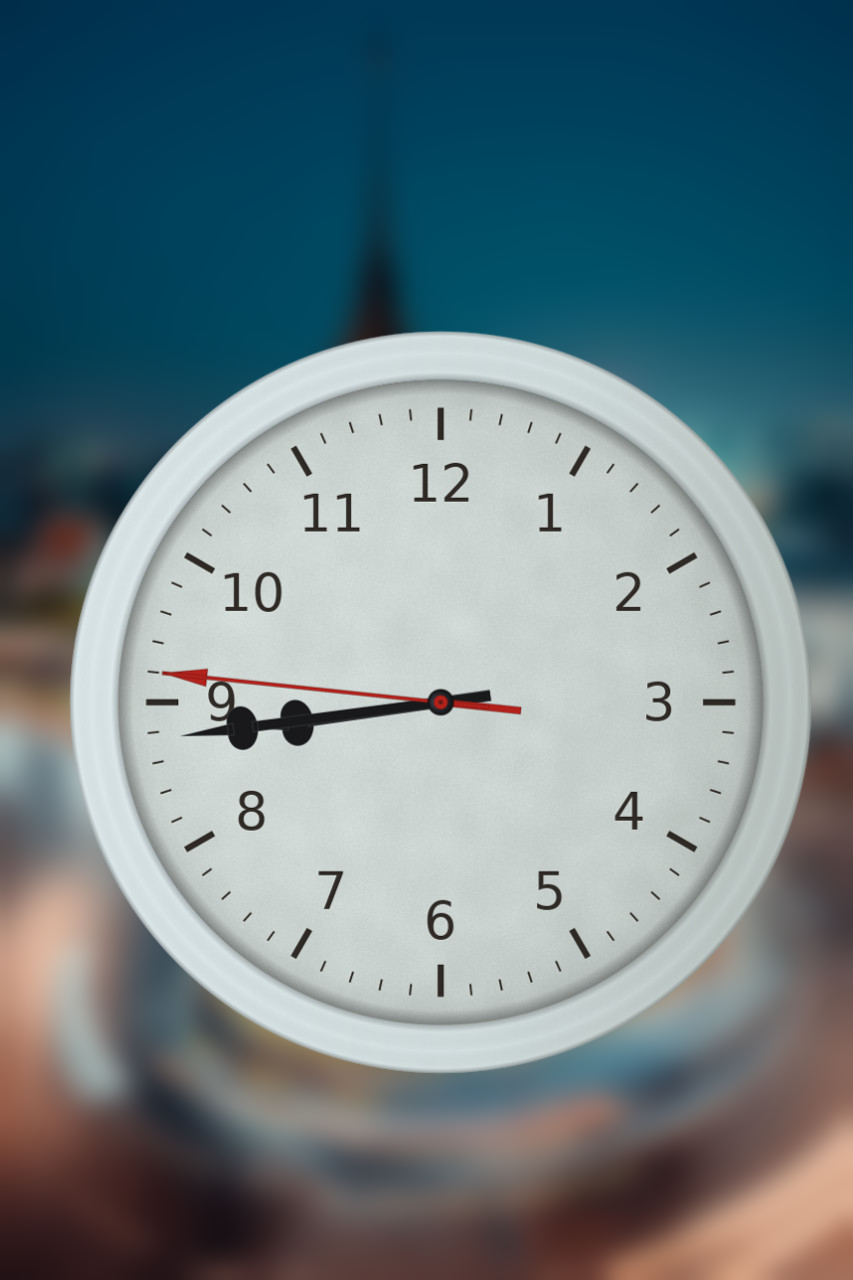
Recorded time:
{"hour": 8, "minute": 43, "second": 46}
